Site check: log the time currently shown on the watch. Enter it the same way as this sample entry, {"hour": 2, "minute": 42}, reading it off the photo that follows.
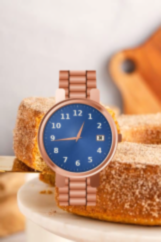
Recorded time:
{"hour": 12, "minute": 44}
